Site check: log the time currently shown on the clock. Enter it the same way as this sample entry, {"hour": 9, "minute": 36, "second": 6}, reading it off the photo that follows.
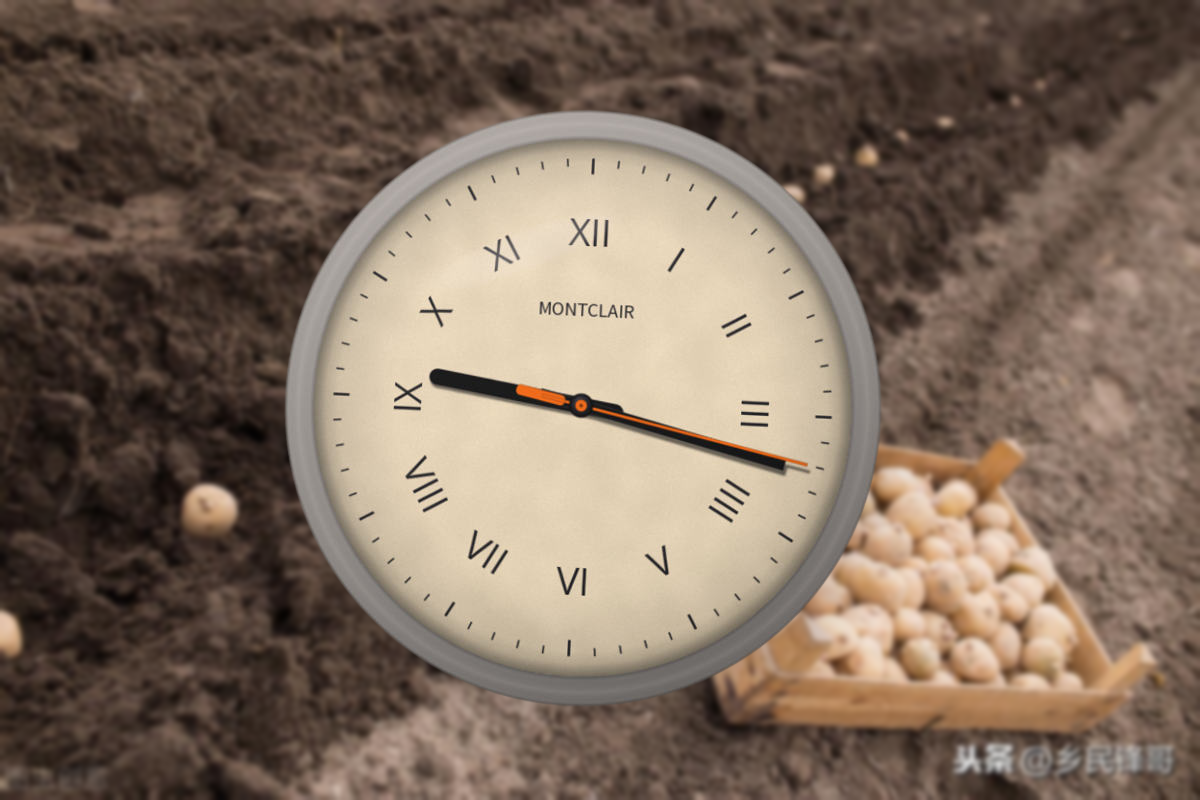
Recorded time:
{"hour": 9, "minute": 17, "second": 17}
